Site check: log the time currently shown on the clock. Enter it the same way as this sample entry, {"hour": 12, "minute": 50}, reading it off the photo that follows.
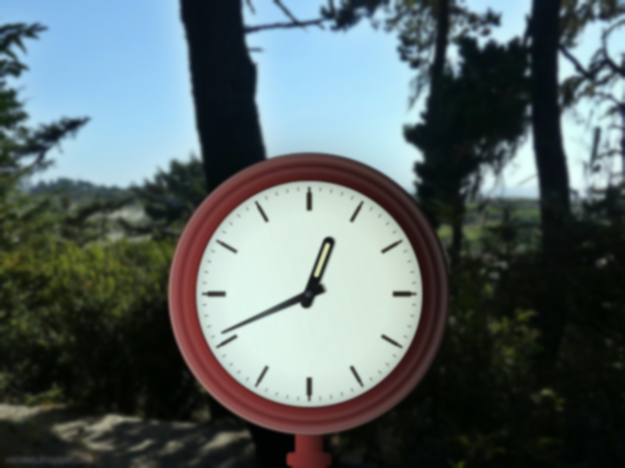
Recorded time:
{"hour": 12, "minute": 41}
